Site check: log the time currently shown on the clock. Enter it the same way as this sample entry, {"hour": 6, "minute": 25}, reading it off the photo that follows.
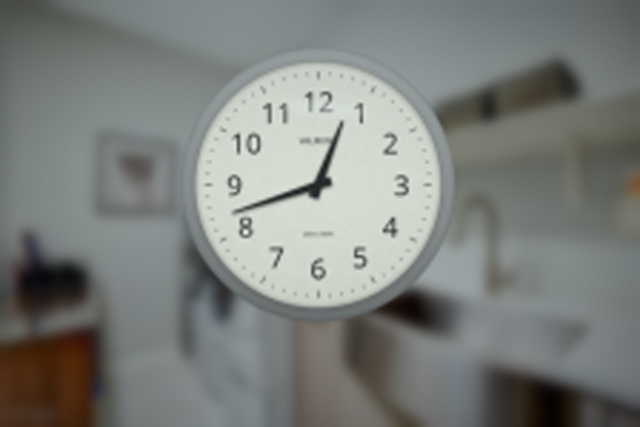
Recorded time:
{"hour": 12, "minute": 42}
